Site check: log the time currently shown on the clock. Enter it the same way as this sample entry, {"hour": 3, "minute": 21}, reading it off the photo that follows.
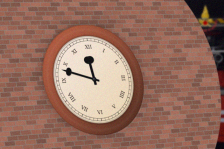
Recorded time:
{"hour": 11, "minute": 48}
